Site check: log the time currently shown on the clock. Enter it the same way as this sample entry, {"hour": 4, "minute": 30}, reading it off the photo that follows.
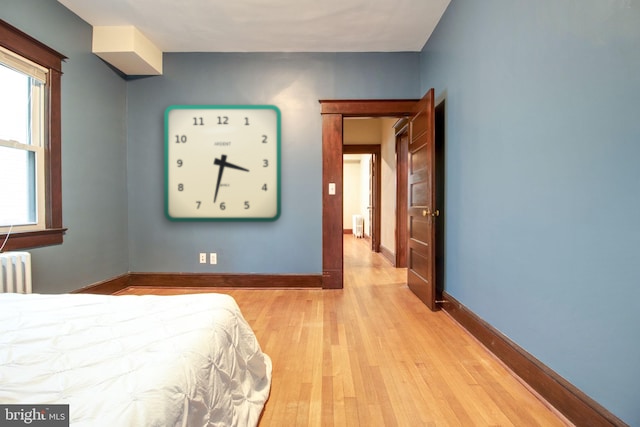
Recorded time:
{"hour": 3, "minute": 32}
